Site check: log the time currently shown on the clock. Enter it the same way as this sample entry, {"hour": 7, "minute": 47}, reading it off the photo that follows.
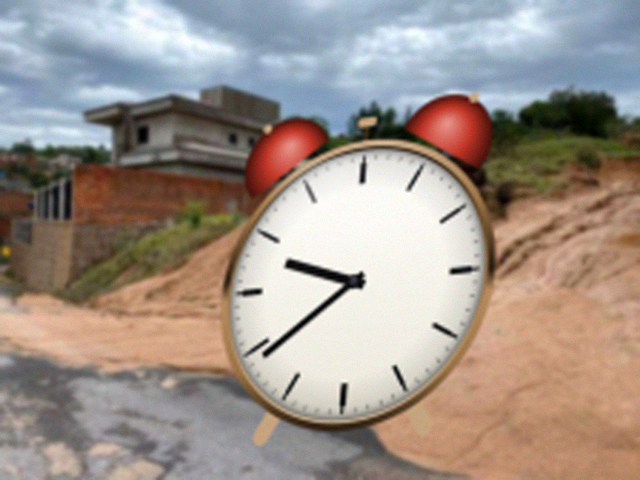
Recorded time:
{"hour": 9, "minute": 39}
